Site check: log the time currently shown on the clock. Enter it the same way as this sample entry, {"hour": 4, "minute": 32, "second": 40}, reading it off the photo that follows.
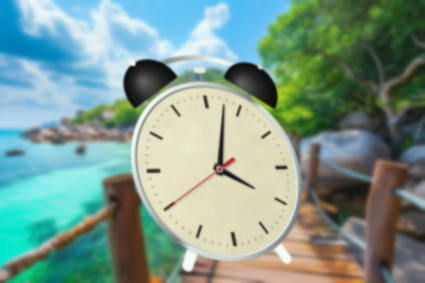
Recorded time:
{"hour": 4, "minute": 2, "second": 40}
